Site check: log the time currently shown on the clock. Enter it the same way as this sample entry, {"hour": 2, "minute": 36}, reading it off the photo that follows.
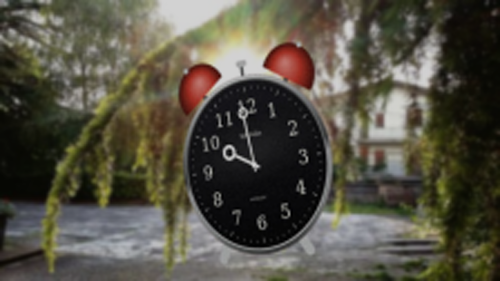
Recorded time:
{"hour": 9, "minute": 59}
